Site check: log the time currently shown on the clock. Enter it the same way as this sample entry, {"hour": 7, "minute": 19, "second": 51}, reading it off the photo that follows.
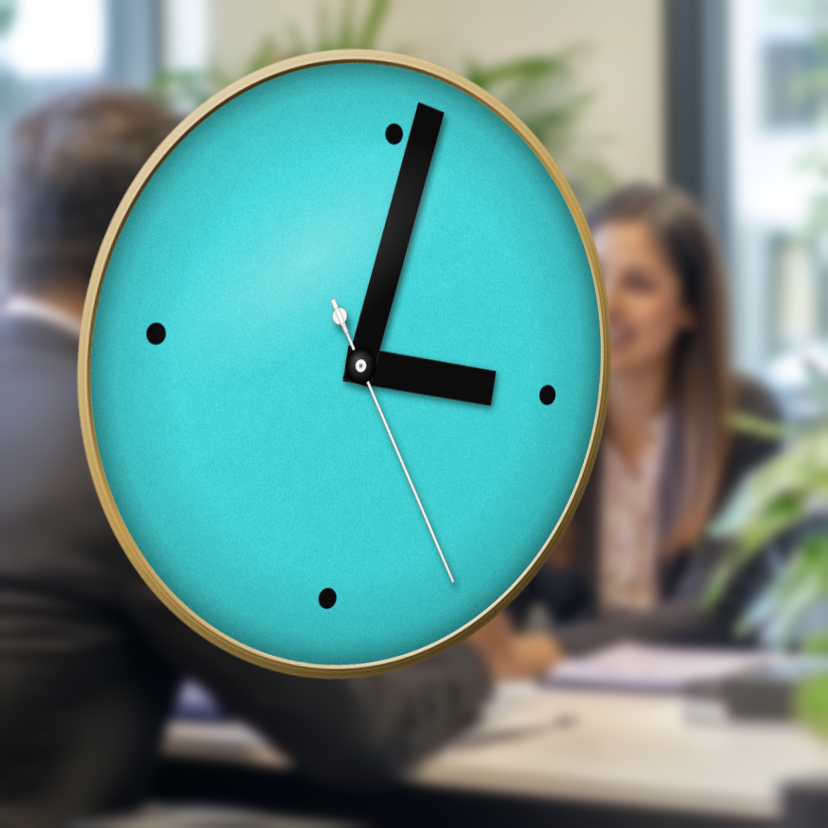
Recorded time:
{"hour": 3, "minute": 1, "second": 24}
